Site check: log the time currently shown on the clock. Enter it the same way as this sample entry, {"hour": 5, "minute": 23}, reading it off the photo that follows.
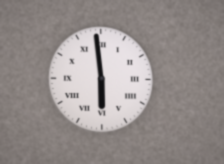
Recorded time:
{"hour": 5, "minute": 59}
